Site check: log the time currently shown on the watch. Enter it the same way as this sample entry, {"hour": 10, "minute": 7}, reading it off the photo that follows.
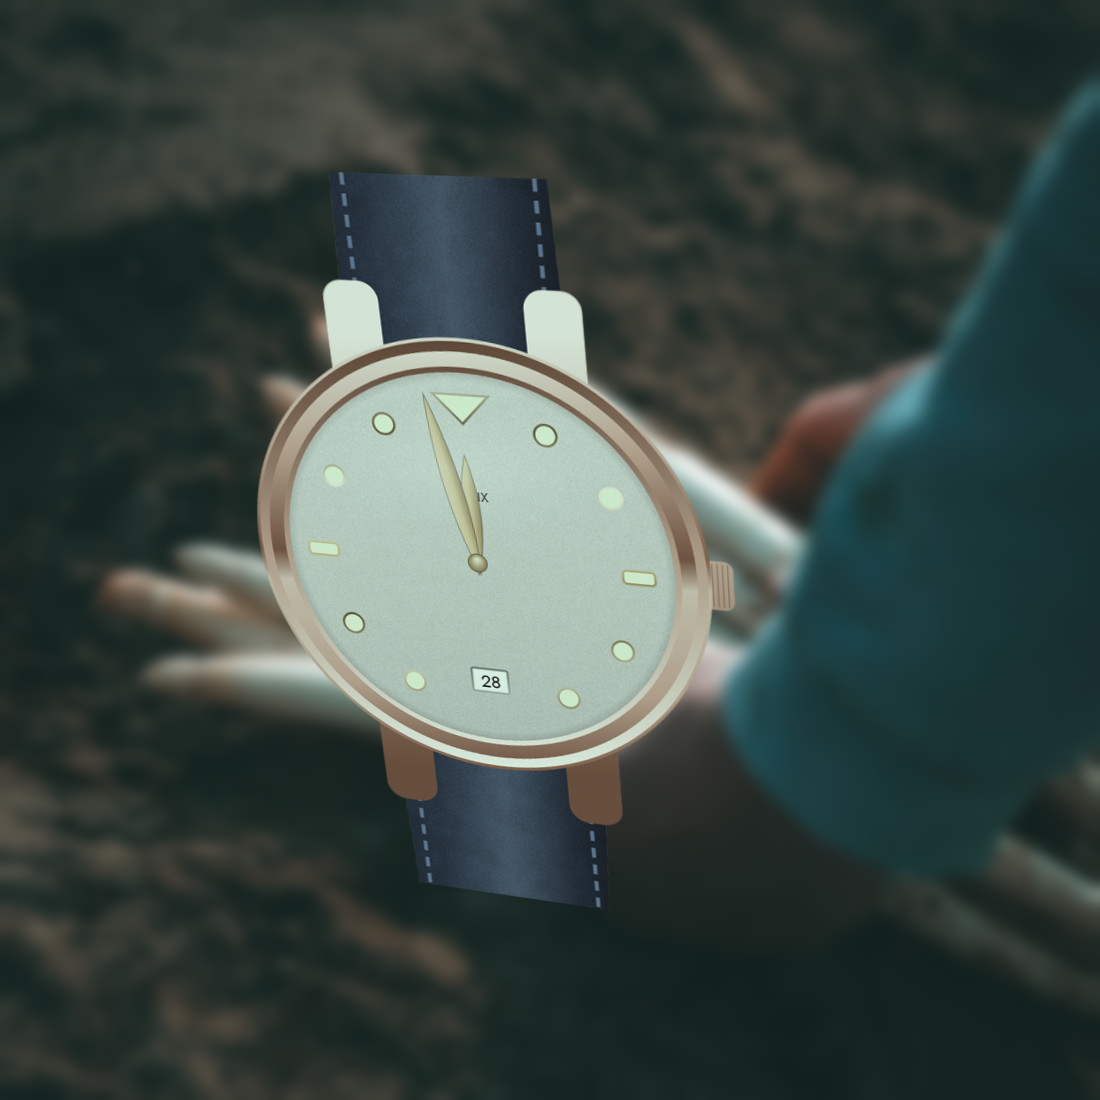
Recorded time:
{"hour": 11, "minute": 58}
